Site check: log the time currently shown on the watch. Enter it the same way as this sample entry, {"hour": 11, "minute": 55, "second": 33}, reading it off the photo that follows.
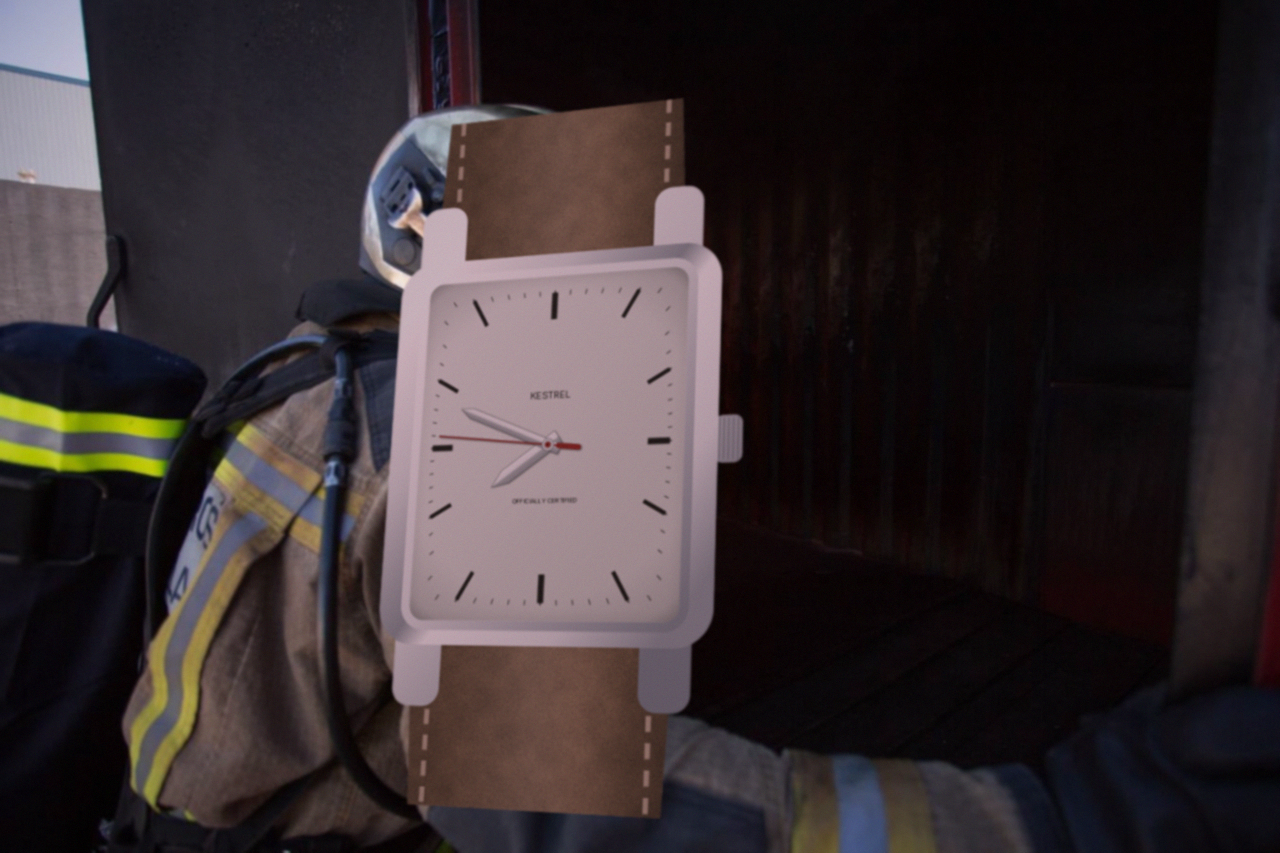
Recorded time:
{"hour": 7, "minute": 48, "second": 46}
